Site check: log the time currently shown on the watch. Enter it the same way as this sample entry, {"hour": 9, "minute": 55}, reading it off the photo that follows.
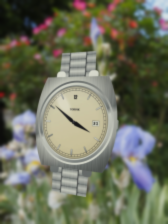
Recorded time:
{"hour": 3, "minute": 51}
